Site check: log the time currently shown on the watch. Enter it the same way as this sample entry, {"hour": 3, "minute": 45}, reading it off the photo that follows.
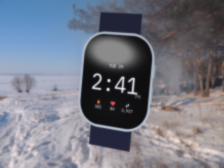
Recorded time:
{"hour": 2, "minute": 41}
